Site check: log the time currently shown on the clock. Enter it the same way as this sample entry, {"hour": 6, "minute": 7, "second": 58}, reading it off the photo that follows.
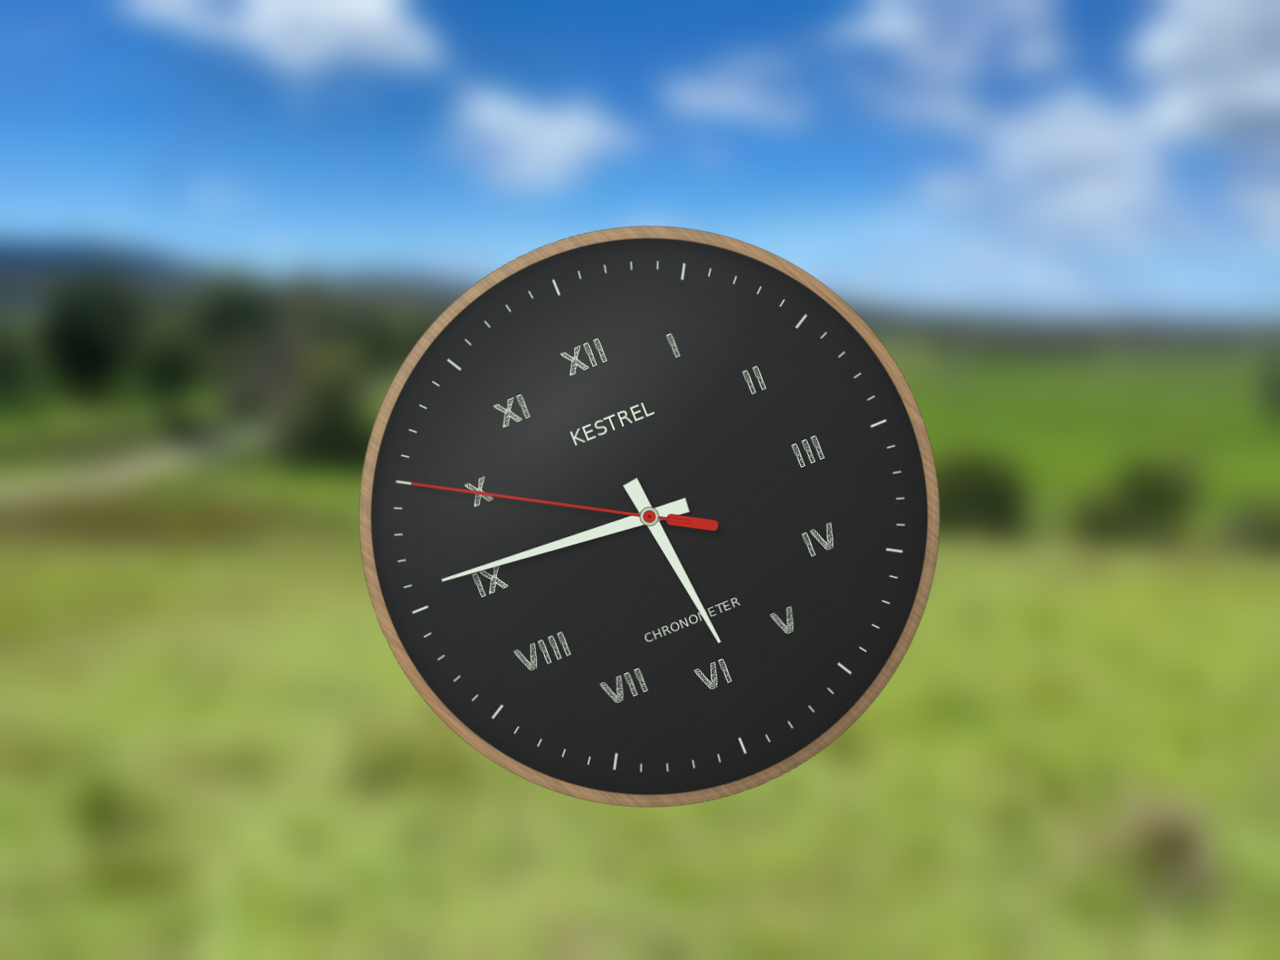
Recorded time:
{"hour": 5, "minute": 45, "second": 50}
